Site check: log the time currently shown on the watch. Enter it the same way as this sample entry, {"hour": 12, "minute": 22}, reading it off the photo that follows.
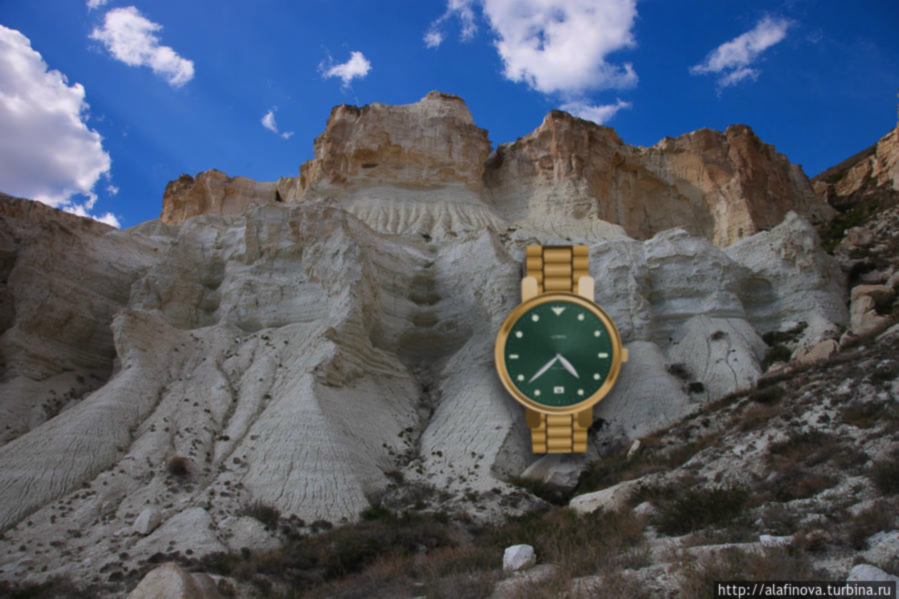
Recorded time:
{"hour": 4, "minute": 38}
